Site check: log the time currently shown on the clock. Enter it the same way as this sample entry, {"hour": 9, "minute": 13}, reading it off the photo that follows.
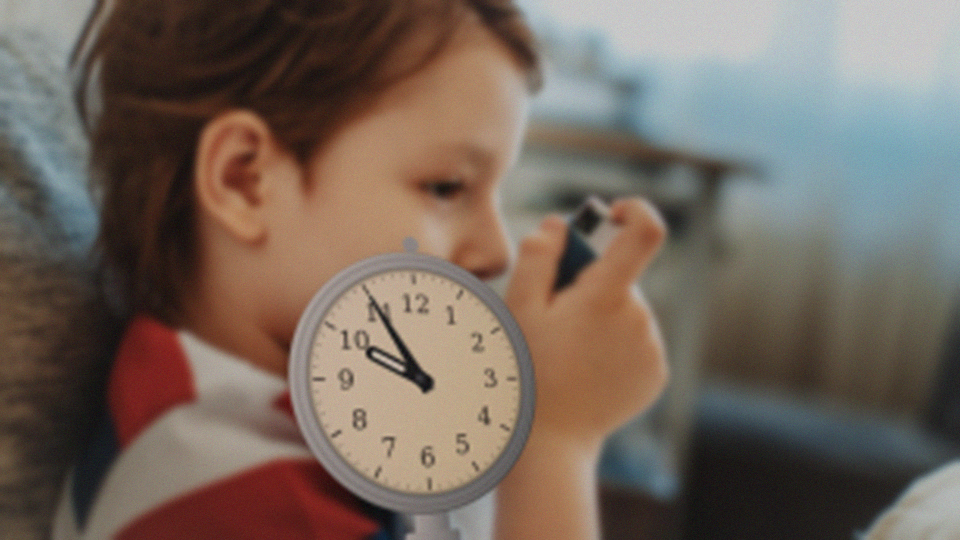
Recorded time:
{"hour": 9, "minute": 55}
